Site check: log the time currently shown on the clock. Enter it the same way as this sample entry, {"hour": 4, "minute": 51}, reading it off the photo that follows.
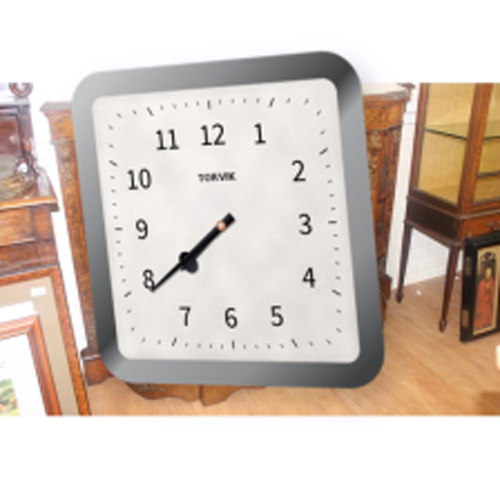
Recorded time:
{"hour": 7, "minute": 39}
